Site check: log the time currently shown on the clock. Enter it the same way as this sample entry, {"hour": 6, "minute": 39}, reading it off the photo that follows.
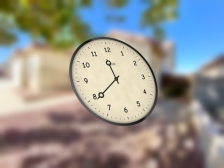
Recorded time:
{"hour": 11, "minute": 39}
